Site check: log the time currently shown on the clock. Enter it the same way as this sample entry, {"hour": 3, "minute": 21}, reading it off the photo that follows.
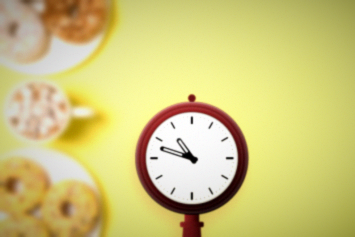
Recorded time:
{"hour": 10, "minute": 48}
